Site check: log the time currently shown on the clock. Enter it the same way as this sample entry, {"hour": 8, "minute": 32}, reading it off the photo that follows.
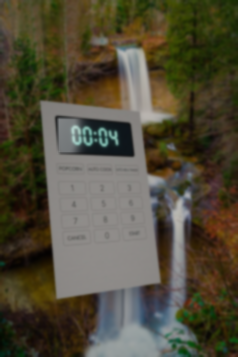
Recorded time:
{"hour": 0, "minute": 4}
